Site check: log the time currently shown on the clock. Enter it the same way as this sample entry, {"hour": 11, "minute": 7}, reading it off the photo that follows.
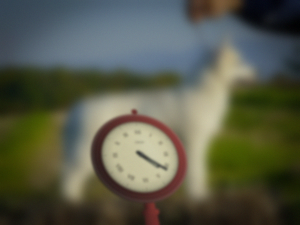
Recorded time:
{"hour": 4, "minute": 21}
